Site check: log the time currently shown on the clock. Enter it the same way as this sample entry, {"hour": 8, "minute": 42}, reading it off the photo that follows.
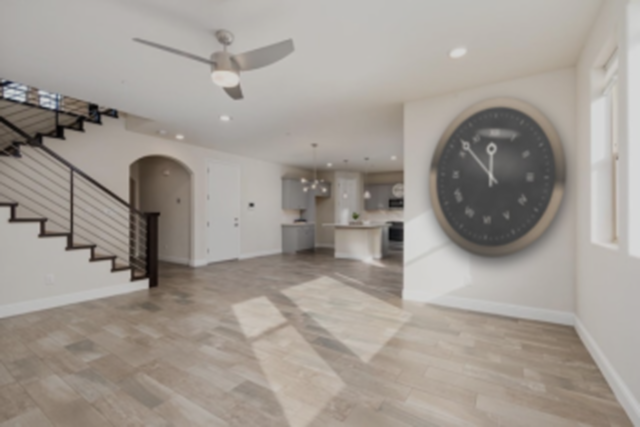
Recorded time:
{"hour": 11, "minute": 52}
